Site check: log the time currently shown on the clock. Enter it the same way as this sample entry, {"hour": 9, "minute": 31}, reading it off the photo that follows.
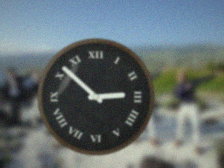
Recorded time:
{"hour": 2, "minute": 52}
